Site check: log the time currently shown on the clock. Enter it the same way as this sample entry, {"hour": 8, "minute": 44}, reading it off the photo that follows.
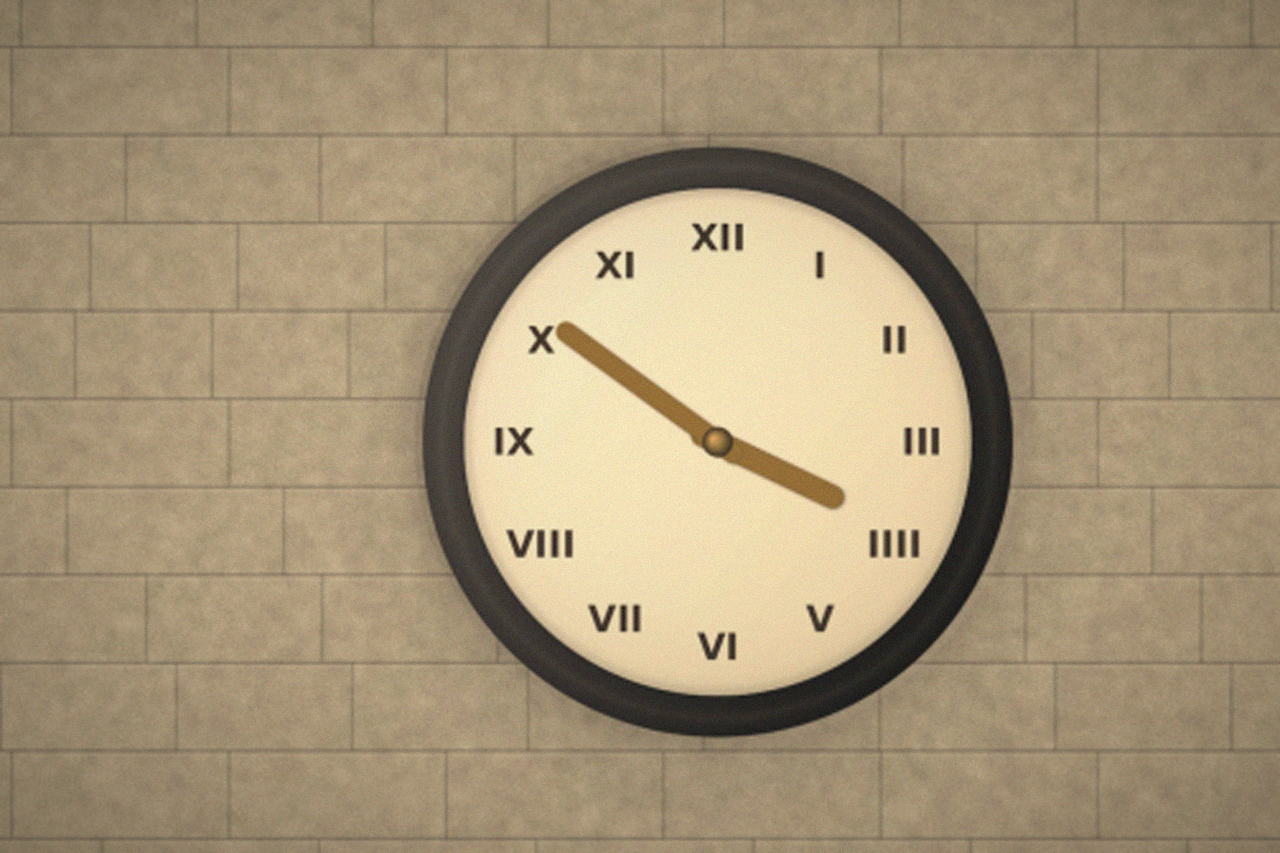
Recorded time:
{"hour": 3, "minute": 51}
